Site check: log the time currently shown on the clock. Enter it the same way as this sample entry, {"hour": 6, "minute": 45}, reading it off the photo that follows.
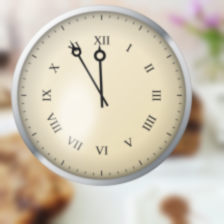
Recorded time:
{"hour": 11, "minute": 55}
